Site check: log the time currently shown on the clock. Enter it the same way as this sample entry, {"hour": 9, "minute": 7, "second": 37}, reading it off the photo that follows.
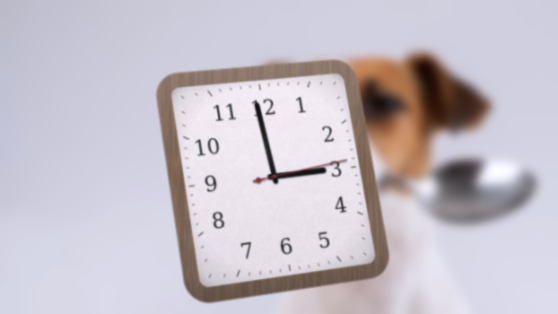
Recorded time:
{"hour": 2, "minute": 59, "second": 14}
